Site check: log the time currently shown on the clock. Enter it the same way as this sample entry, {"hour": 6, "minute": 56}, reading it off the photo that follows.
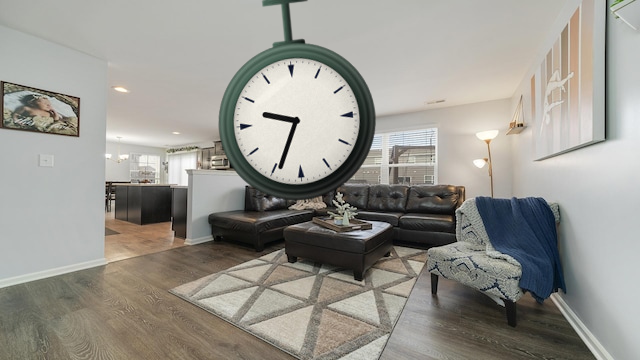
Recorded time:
{"hour": 9, "minute": 34}
